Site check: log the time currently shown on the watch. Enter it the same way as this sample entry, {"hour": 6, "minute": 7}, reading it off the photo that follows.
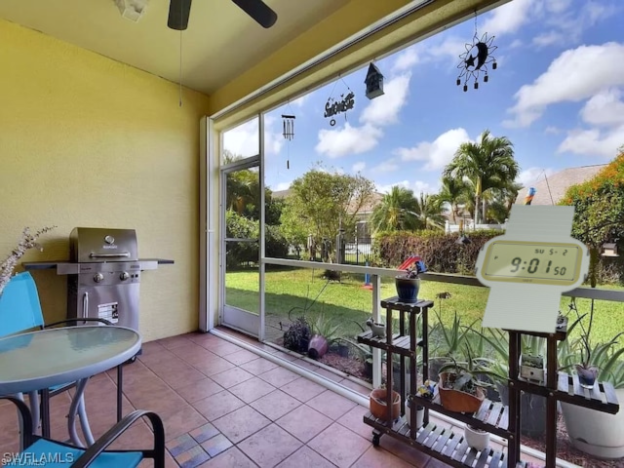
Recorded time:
{"hour": 9, "minute": 1}
